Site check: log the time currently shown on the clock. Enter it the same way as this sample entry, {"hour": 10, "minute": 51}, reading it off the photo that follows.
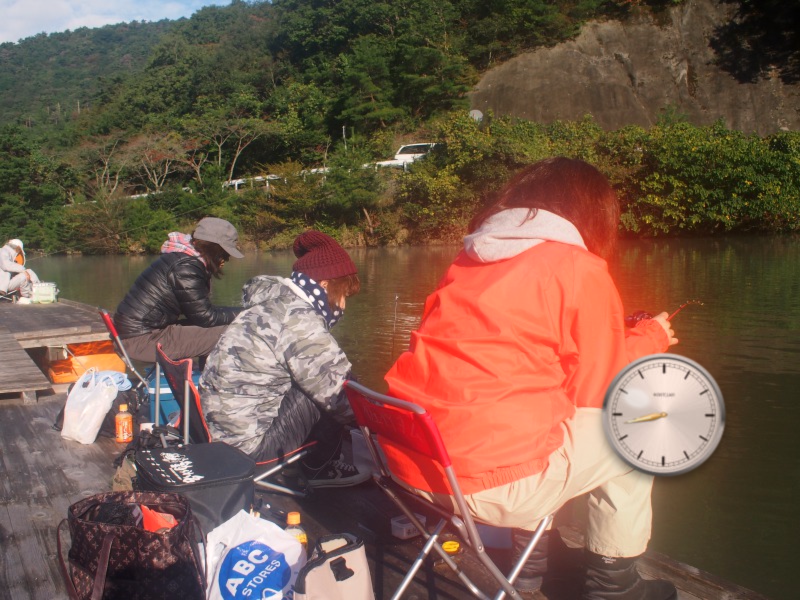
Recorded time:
{"hour": 8, "minute": 43}
